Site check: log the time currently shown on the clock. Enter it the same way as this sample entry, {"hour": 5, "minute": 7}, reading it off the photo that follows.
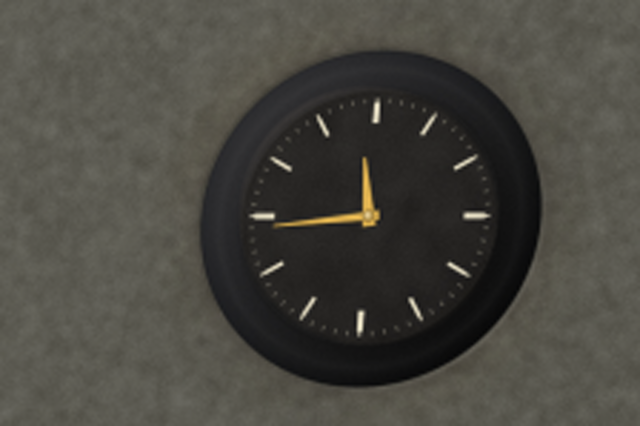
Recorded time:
{"hour": 11, "minute": 44}
